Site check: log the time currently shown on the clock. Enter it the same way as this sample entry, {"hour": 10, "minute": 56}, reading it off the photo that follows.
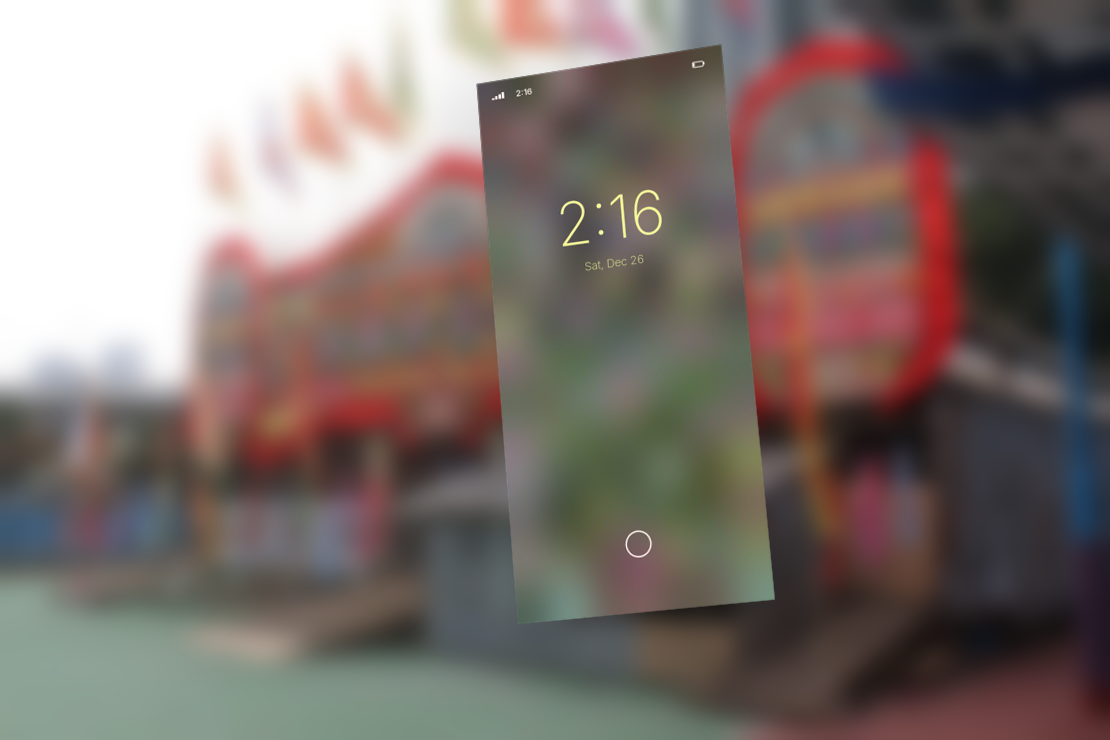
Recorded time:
{"hour": 2, "minute": 16}
